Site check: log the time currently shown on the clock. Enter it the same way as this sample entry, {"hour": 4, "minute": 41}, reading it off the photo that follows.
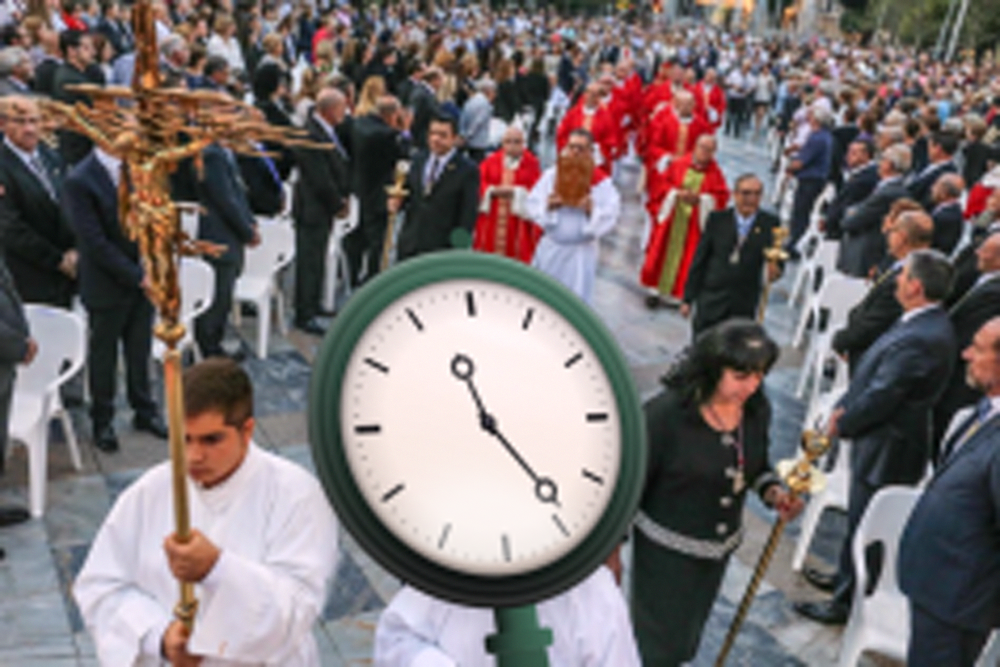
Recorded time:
{"hour": 11, "minute": 24}
